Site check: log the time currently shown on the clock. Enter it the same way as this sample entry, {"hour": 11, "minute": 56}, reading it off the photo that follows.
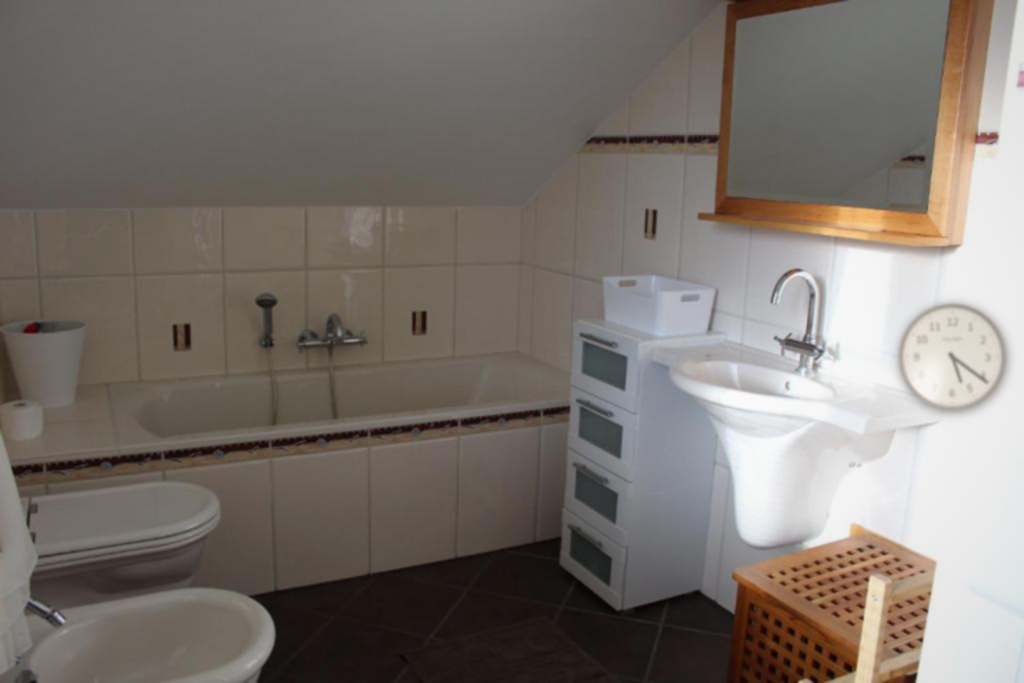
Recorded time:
{"hour": 5, "minute": 21}
